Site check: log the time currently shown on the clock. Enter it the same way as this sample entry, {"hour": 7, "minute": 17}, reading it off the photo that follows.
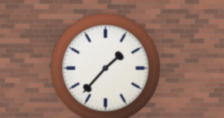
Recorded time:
{"hour": 1, "minute": 37}
